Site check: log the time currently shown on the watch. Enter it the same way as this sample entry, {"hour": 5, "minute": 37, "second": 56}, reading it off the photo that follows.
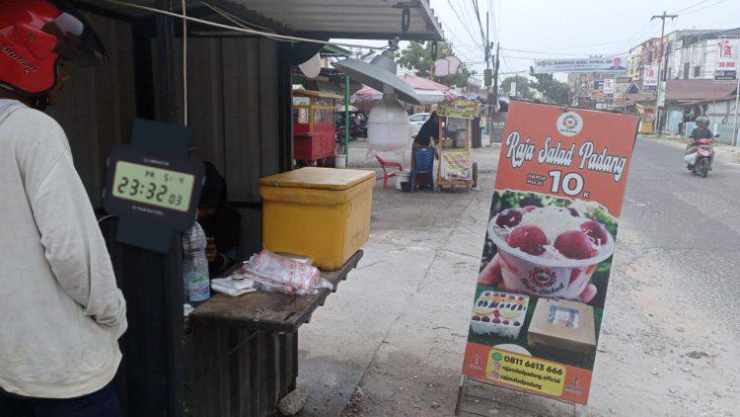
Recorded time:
{"hour": 23, "minute": 32, "second": 3}
